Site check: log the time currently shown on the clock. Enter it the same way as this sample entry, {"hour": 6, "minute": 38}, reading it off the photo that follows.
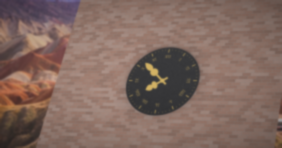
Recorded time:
{"hour": 7, "minute": 52}
